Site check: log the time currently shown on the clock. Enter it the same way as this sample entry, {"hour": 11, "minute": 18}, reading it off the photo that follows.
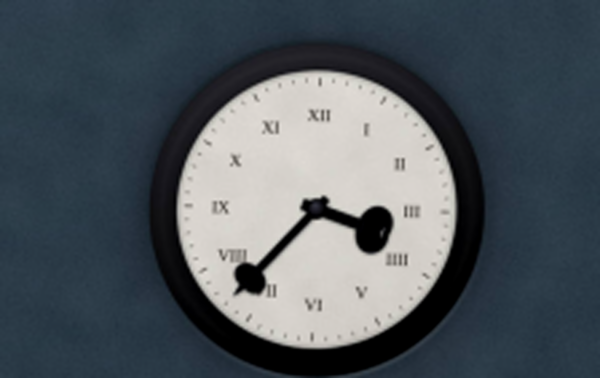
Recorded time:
{"hour": 3, "minute": 37}
